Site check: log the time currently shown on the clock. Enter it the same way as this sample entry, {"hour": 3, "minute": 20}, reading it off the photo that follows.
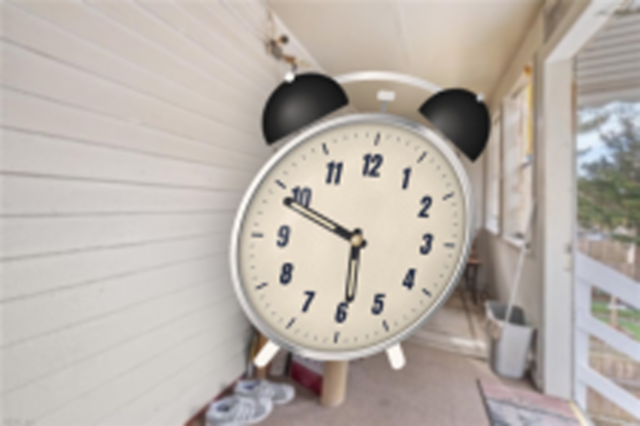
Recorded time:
{"hour": 5, "minute": 49}
